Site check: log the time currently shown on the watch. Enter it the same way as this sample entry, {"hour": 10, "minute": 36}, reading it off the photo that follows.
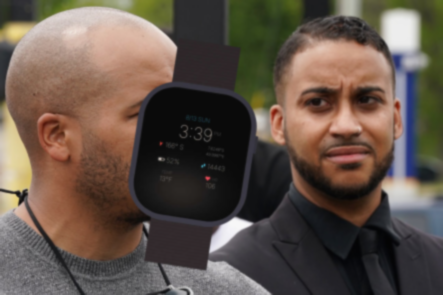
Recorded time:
{"hour": 3, "minute": 39}
